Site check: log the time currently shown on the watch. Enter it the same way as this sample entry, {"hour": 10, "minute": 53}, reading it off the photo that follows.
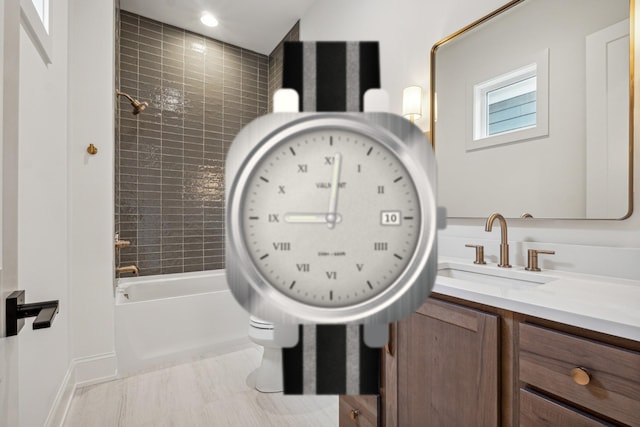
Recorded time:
{"hour": 9, "minute": 1}
